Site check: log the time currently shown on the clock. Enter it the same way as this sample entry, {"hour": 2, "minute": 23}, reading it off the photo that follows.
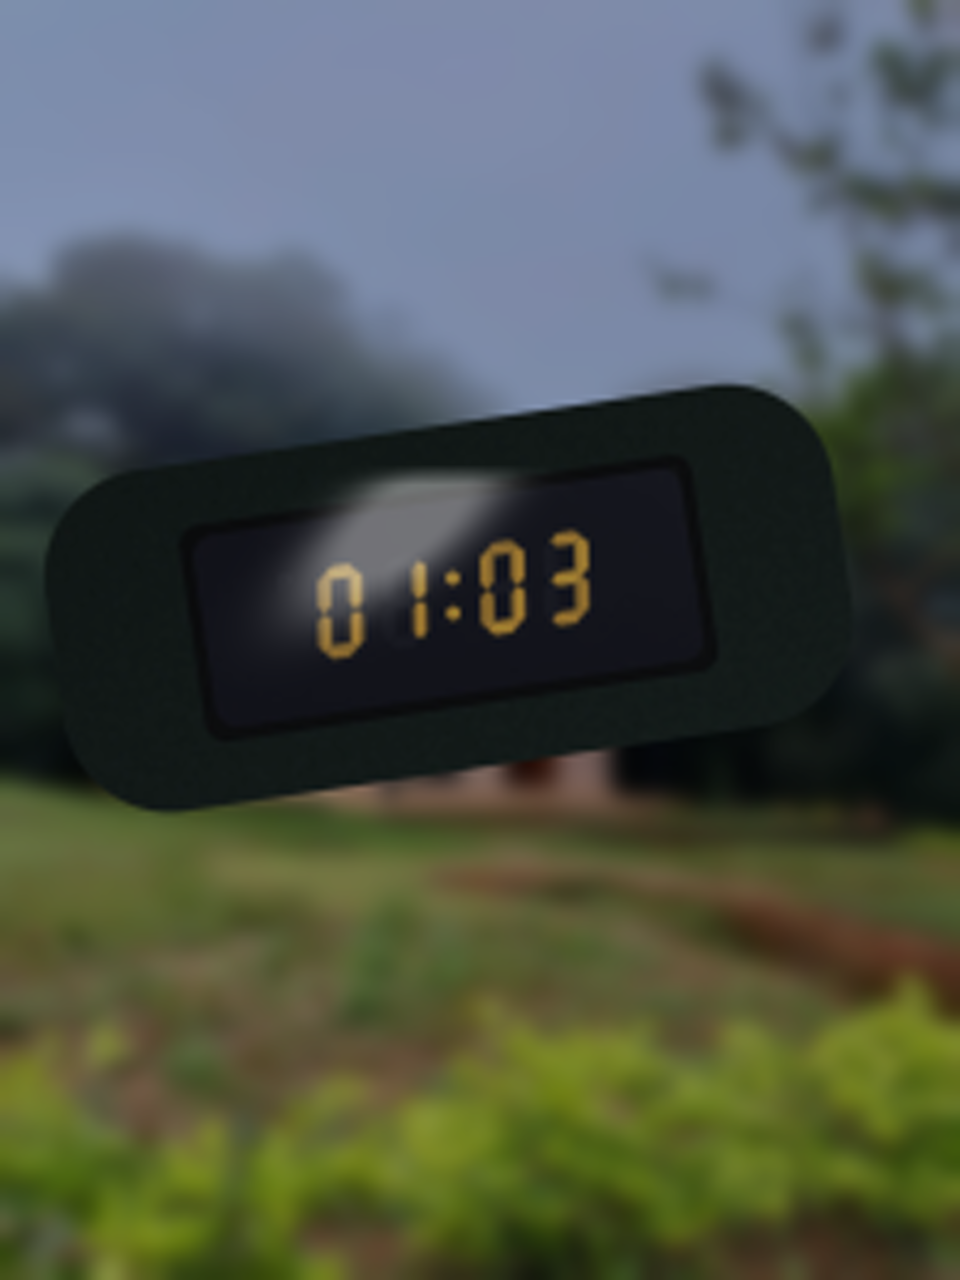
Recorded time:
{"hour": 1, "minute": 3}
